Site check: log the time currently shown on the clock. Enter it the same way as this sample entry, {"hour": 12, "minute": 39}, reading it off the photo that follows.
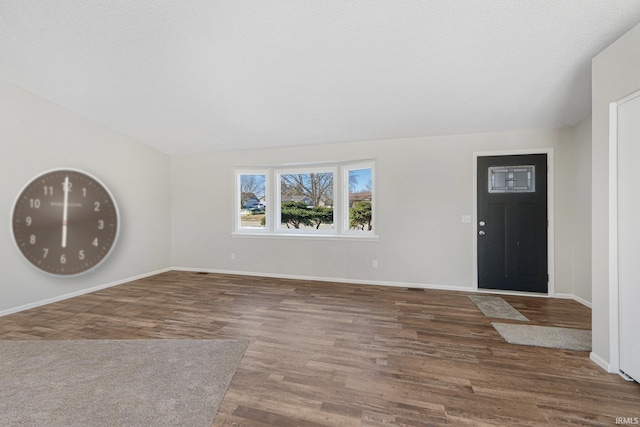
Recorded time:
{"hour": 6, "minute": 0}
